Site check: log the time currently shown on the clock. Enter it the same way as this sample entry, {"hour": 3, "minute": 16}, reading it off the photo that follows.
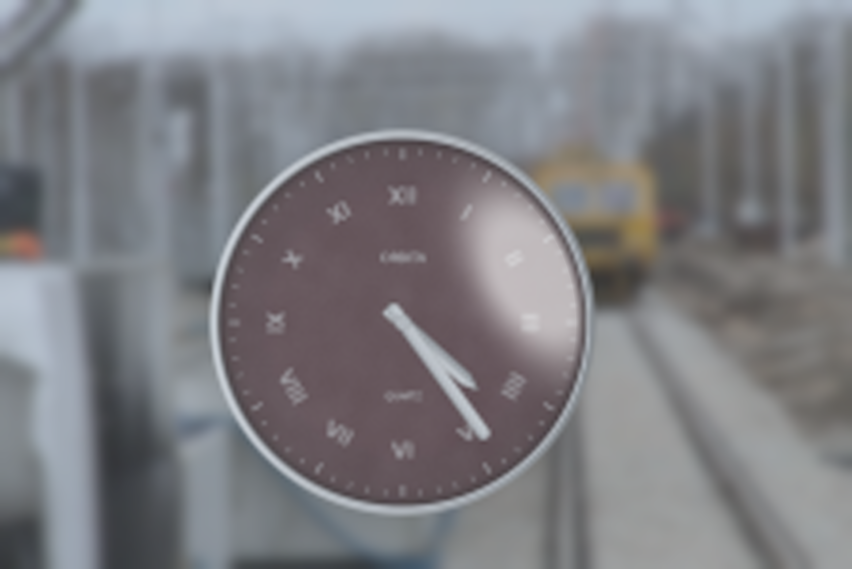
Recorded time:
{"hour": 4, "minute": 24}
